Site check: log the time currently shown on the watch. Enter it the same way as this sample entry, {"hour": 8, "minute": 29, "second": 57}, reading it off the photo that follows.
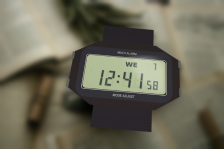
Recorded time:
{"hour": 12, "minute": 41, "second": 58}
